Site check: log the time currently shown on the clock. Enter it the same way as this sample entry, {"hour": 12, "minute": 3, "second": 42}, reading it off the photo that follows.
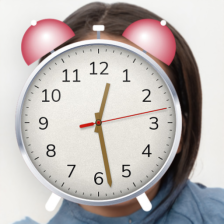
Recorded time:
{"hour": 12, "minute": 28, "second": 13}
